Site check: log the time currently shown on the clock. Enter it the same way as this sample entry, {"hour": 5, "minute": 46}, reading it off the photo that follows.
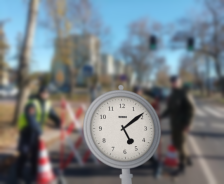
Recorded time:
{"hour": 5, "minute": 9}
